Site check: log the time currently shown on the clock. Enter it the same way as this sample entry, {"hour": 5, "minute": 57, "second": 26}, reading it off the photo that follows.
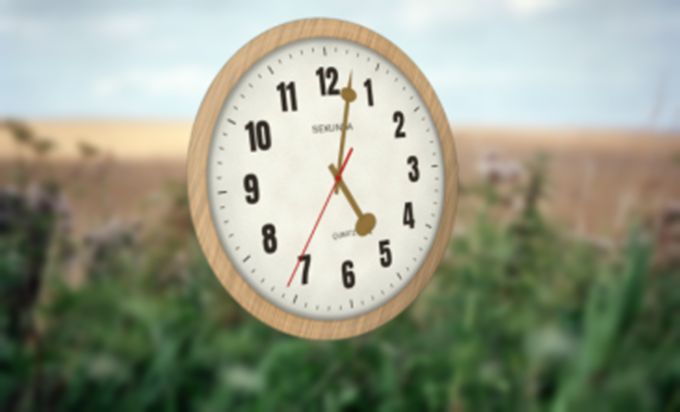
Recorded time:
{"hour": 5, "minute": 2, "second": 36}
